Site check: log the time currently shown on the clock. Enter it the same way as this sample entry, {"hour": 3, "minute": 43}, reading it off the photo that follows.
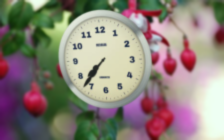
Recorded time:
{"hour": 7, "minute": 37}
